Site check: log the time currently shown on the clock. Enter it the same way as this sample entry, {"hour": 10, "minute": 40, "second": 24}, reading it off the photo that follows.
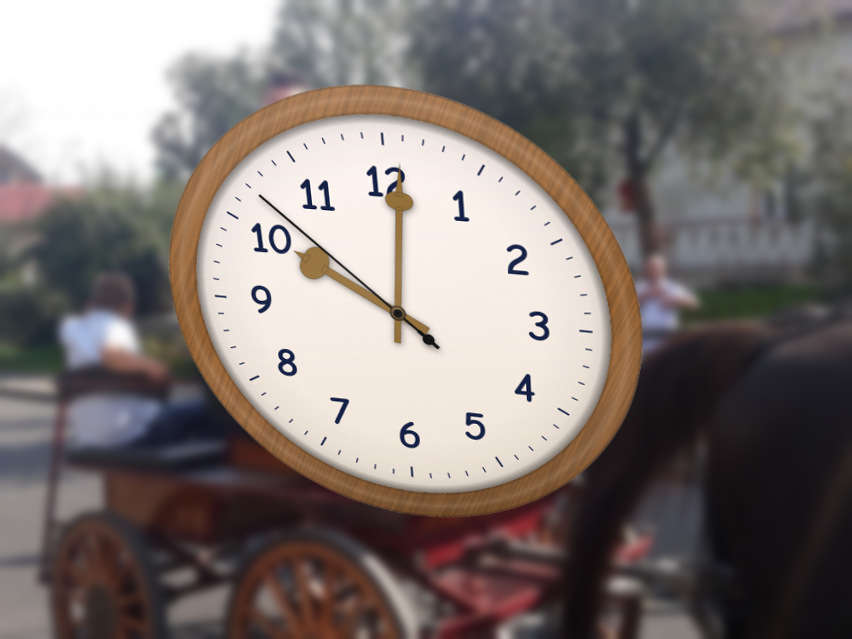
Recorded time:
{"hour": 10, "minute": 0, "second": 52}
